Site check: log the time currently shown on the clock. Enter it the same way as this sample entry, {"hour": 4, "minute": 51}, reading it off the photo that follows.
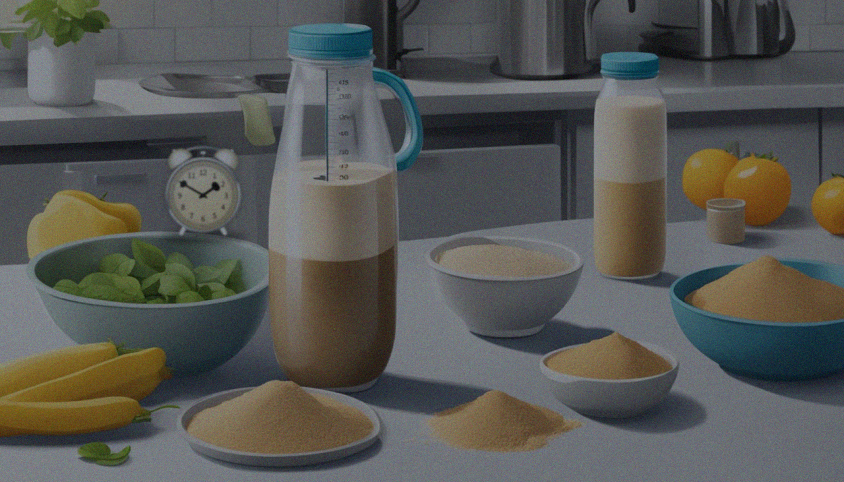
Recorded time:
{"hour": 1, "minute": 50}
